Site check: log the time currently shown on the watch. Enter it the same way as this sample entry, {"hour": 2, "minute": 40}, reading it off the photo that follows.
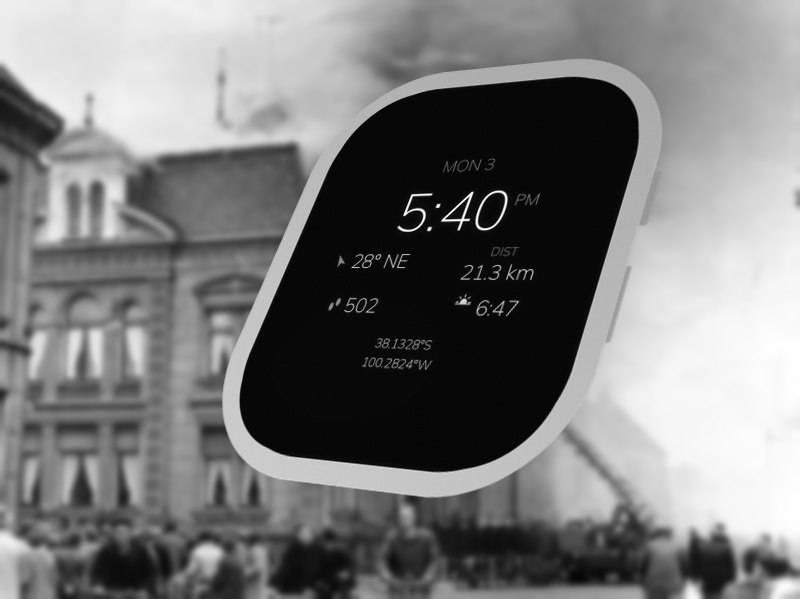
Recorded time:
{"hour": 5, "minute": 40}
